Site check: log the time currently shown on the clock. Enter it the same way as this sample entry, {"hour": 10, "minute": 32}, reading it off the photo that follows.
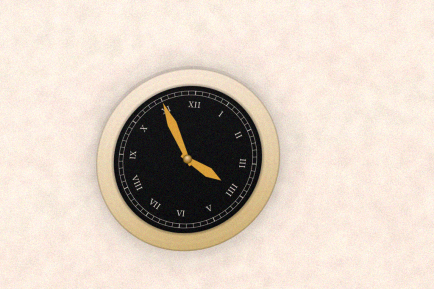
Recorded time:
{"hour": 3, "minute": 55}
